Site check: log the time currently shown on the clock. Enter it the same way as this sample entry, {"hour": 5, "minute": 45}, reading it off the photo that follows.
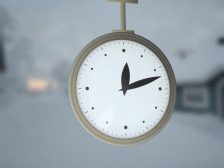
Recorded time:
{"hour": 12, "minute": 12}
